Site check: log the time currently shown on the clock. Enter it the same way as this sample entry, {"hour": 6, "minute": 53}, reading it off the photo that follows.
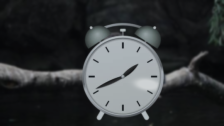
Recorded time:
{"hour": 1, "minute": 41}
